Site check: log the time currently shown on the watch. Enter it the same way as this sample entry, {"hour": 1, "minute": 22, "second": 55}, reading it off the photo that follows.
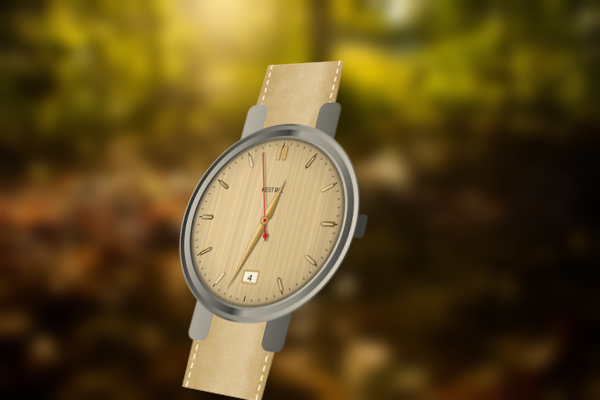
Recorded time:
{"hour": 12, "minute": 32, "second": 57}
